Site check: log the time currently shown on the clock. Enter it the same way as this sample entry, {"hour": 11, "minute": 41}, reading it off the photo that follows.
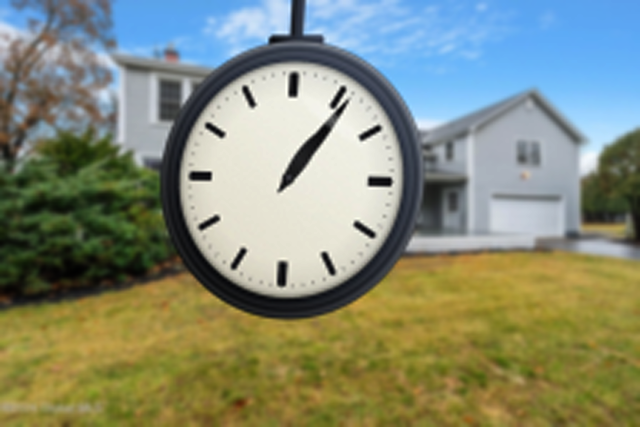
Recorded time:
{"hour": 1, "minute": 6}
